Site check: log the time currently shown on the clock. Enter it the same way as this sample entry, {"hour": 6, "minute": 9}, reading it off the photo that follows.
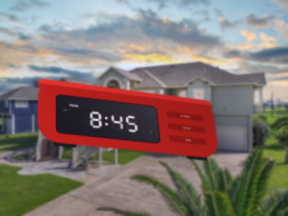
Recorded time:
{"hour": 8, "minute": 45}
